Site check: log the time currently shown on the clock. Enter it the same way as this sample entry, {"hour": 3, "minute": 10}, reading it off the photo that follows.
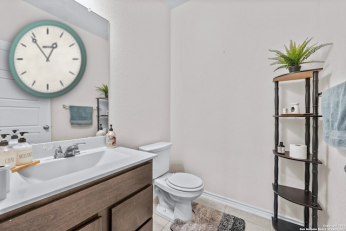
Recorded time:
{"hour": 12, "minute": 54}
